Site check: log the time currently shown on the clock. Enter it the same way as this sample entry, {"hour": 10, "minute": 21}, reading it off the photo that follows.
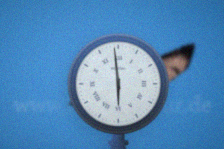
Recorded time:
{"hour": 5, "minute": 59}
